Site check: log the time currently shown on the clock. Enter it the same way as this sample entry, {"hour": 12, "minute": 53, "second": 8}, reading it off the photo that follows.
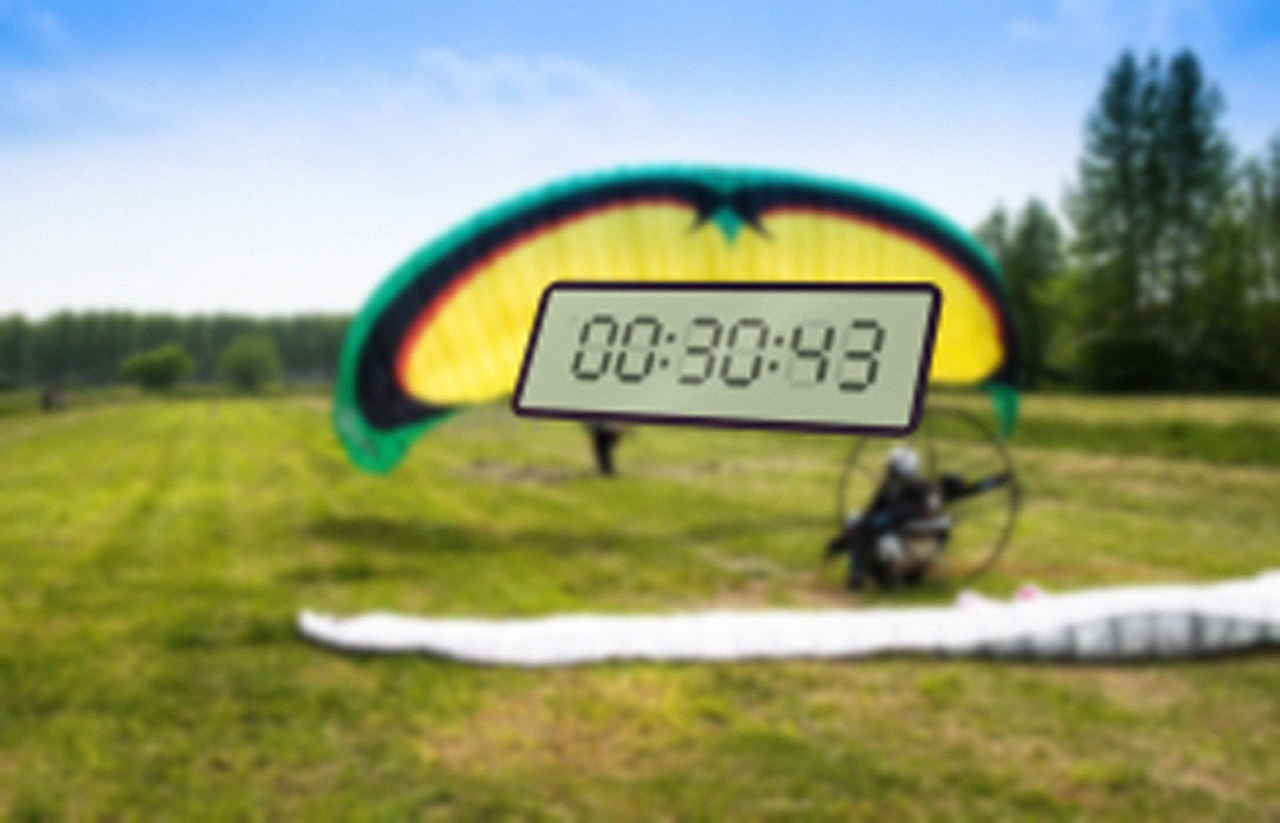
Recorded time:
{"hour": 0, "minute": 30, "second": 43}
